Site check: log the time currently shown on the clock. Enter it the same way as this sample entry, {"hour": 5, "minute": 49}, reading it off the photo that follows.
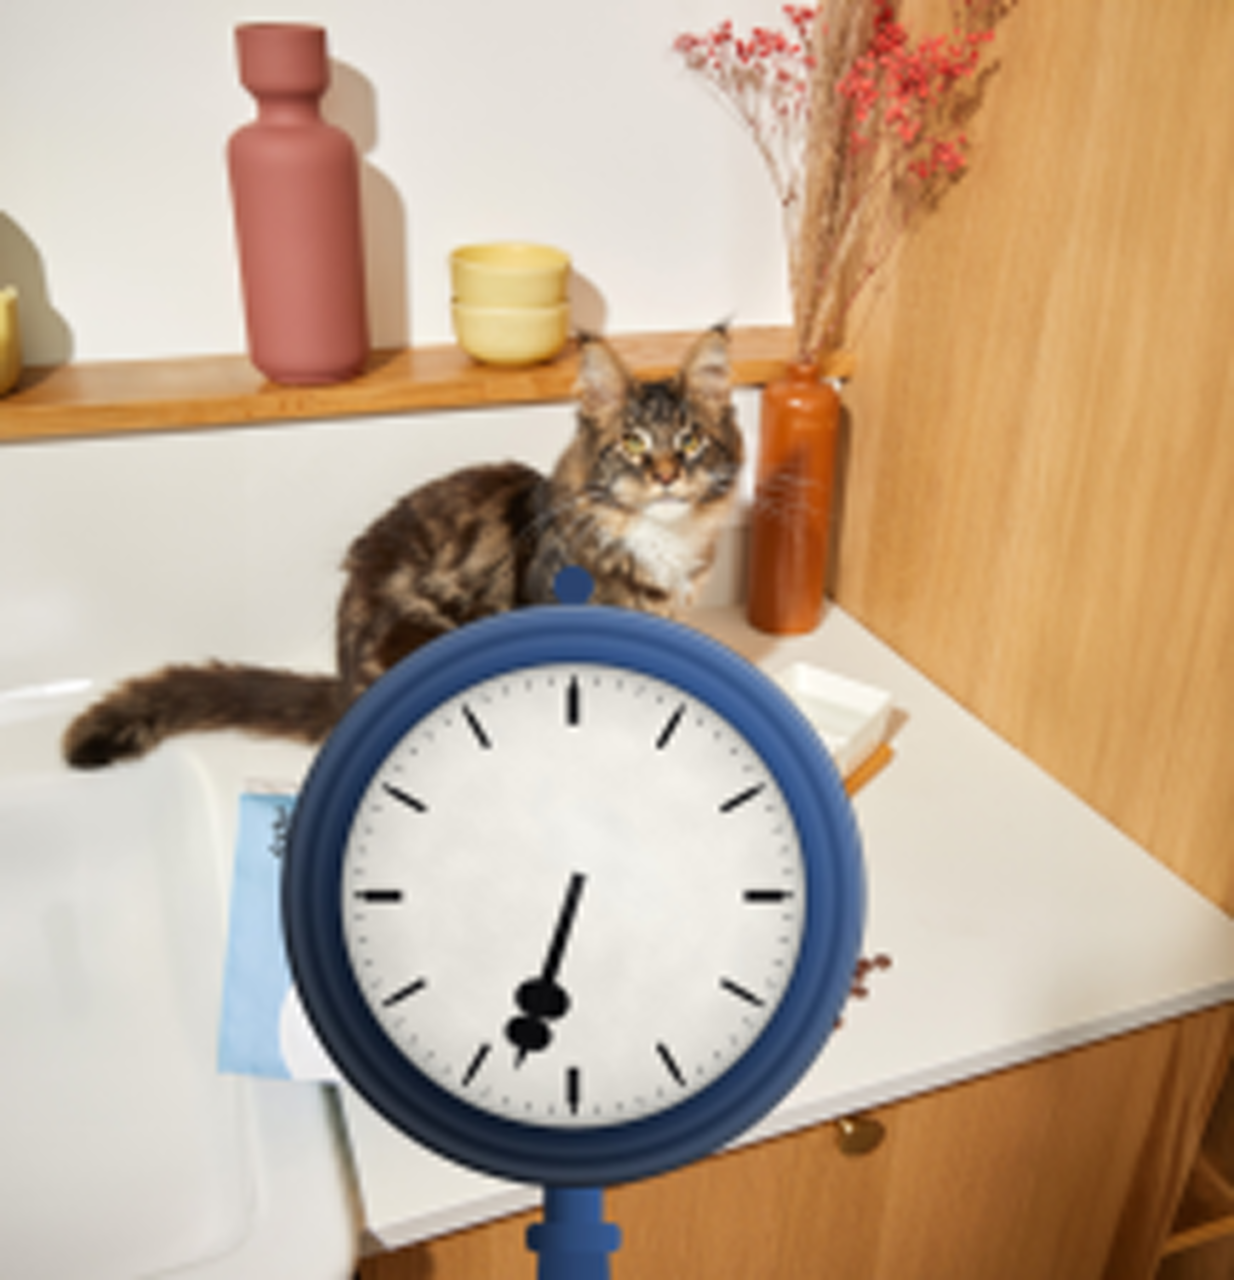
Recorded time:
{"hour": 6, "minute": 33}
